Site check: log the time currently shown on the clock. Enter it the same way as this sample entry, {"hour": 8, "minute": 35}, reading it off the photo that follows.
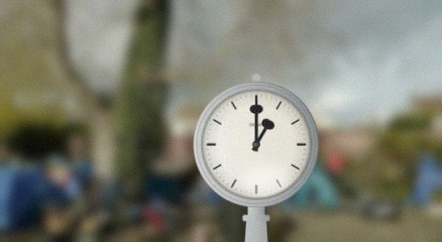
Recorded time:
{"hour": 1, "minute": 0}
